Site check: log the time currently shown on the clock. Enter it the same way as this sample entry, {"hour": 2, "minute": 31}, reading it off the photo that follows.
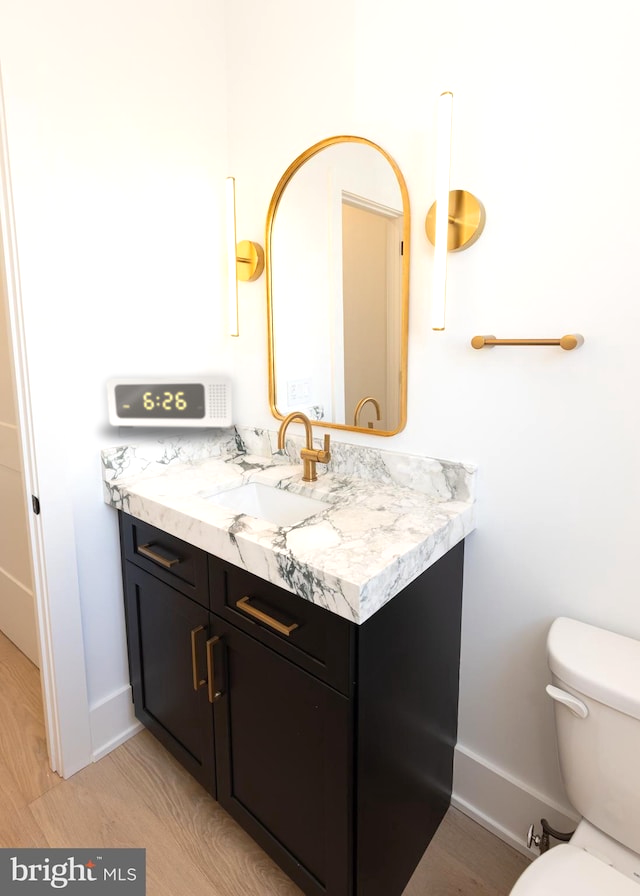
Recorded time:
{"hour": 6, "minute": 26}
